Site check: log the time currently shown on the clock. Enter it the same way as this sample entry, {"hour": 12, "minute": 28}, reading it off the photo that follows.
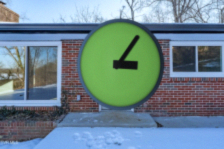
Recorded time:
{"hour": 3, "minute": 6}
